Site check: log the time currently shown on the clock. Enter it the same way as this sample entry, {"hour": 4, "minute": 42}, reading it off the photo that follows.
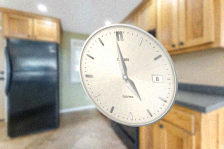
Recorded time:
{"hour": 4, "minute": 59}
